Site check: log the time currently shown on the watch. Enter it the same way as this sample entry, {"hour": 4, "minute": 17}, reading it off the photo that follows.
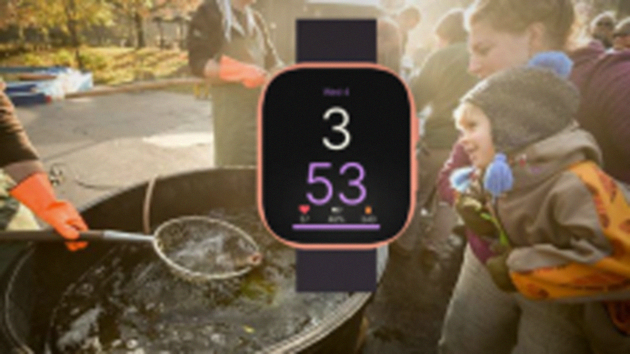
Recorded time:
{"hour": 3, "minute": 53}
